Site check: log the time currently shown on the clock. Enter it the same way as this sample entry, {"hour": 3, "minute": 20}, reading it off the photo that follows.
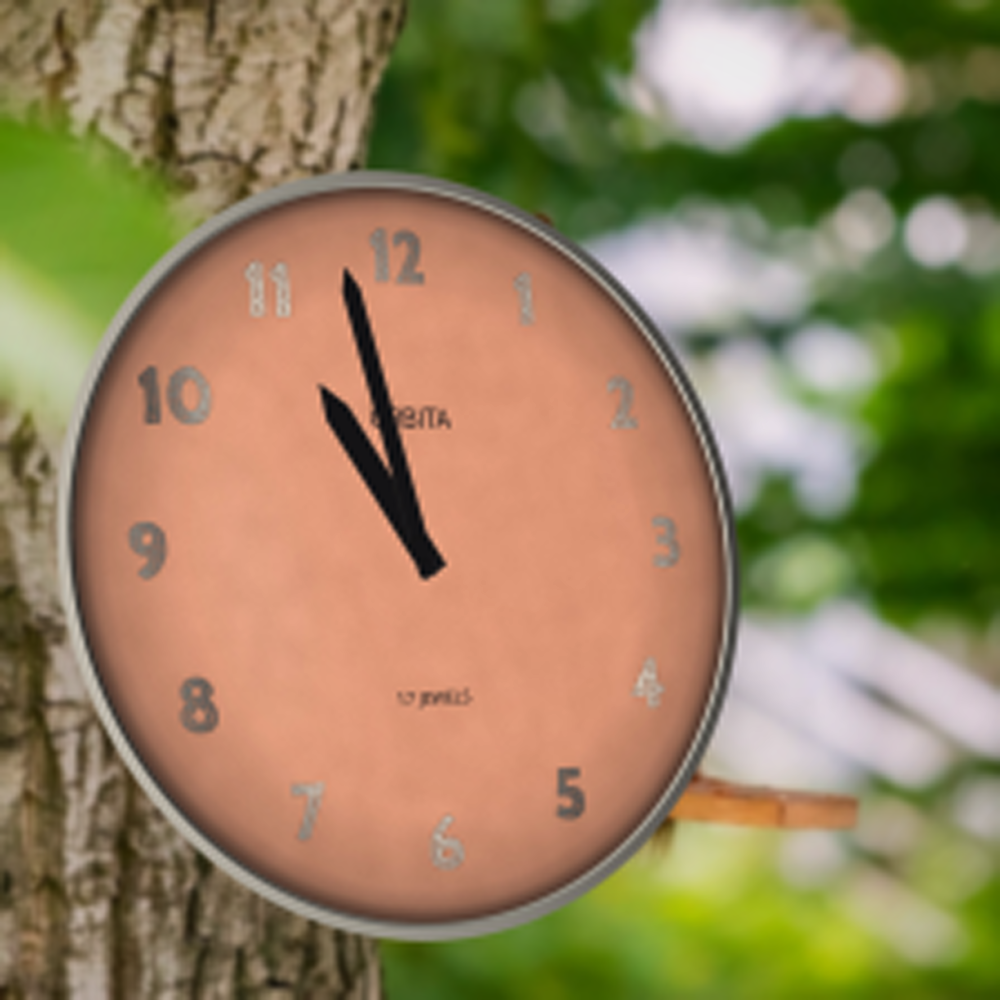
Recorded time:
{"hour": 10, "minute": 58}
